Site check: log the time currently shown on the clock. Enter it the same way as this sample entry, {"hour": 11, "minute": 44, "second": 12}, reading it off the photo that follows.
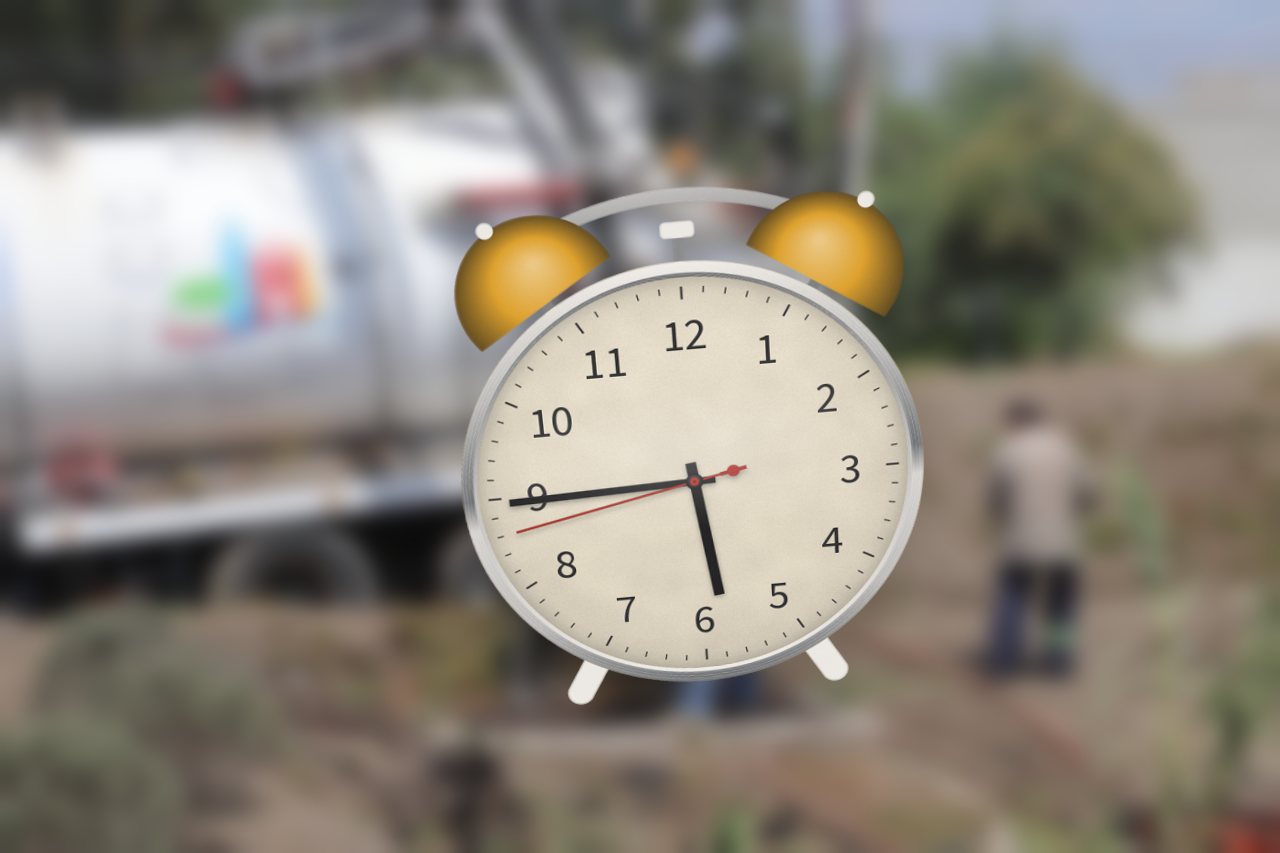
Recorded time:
{"hour": 5, "minute": 44, "second": 43}
